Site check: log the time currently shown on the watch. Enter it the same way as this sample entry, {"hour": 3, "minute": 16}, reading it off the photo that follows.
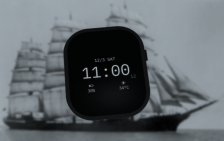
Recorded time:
{"hour": 11, "minute": 0}
